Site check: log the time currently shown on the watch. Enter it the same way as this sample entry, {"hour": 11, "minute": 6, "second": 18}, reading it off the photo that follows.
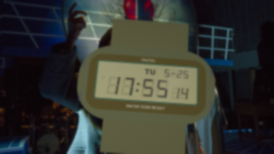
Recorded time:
{"hour": 17, "minute": 55, "second": 14}
